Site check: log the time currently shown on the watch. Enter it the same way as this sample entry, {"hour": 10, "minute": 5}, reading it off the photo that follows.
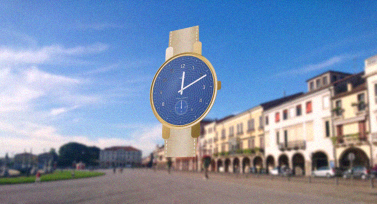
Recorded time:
{"hour": 12, "minute": 11}
